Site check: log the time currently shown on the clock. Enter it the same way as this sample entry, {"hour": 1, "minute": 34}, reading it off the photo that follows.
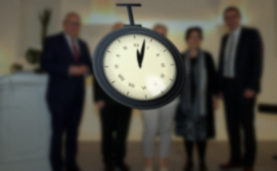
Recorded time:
{"hour": 12, "minute": 3}
